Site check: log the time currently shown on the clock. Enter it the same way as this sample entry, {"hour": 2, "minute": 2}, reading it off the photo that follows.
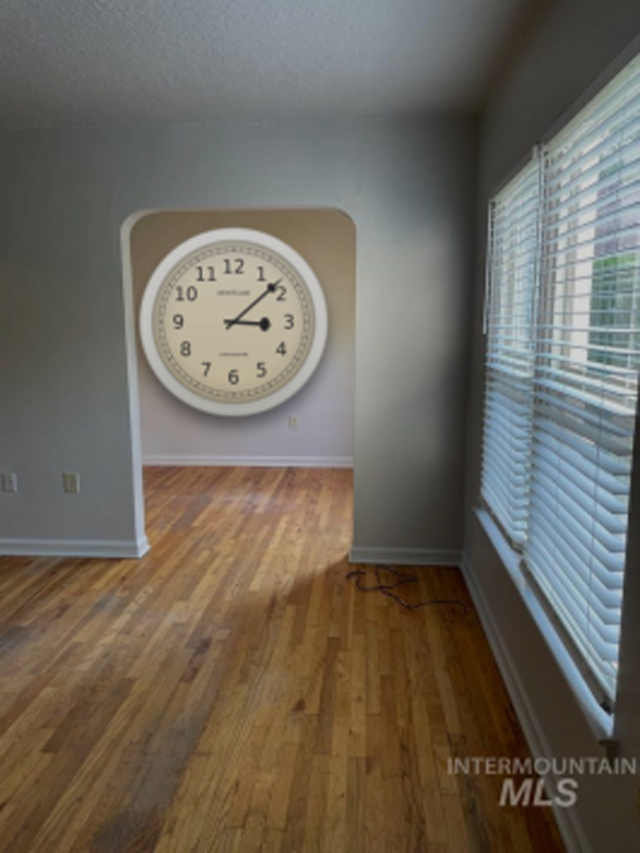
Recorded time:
{"hour": 3, "minute": 8}
